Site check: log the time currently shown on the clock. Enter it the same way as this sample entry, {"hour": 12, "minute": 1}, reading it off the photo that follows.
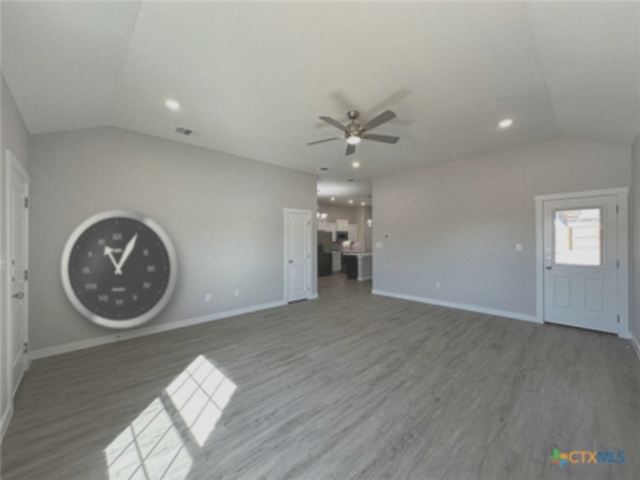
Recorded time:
{"hour": 11, "minute": 5}
